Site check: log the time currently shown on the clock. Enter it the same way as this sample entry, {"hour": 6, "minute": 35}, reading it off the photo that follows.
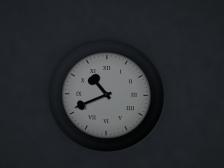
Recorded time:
{"hour": 10, "minute": 41}
